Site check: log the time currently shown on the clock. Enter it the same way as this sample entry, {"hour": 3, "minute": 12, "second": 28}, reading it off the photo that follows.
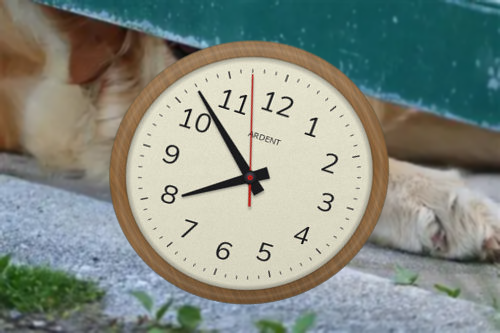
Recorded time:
{"hour": 7, "minute": 51, "second": 57}
